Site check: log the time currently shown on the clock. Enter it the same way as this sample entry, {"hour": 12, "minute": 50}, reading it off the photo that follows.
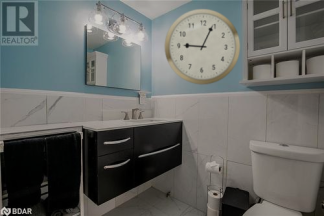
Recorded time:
{"hour": 9, "minute": 4}
